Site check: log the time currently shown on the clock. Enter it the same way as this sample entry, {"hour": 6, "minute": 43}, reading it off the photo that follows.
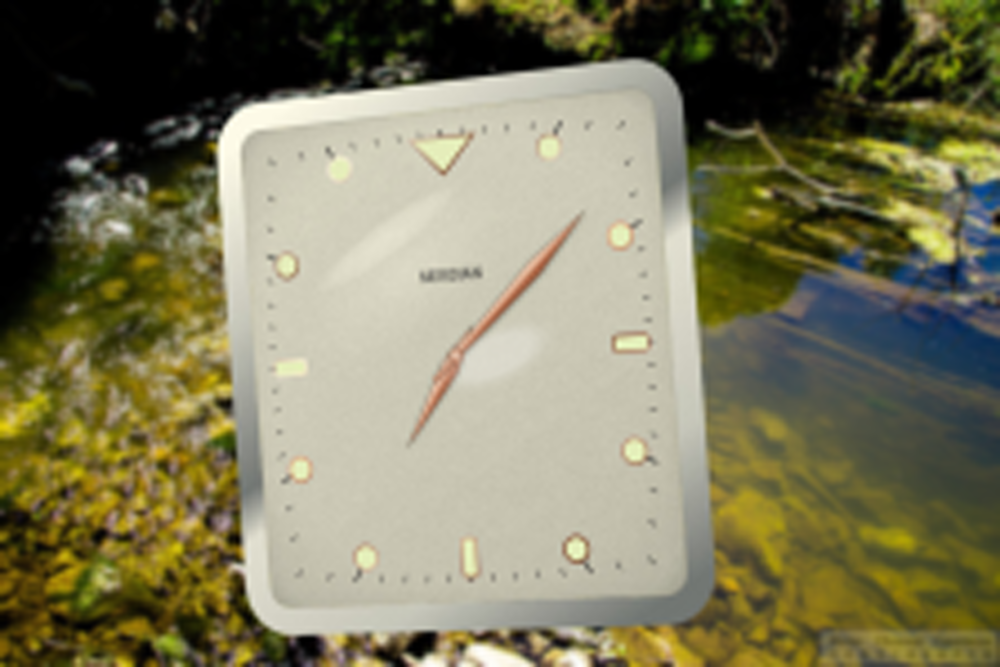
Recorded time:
{"hour": 7, "minute": 8}
